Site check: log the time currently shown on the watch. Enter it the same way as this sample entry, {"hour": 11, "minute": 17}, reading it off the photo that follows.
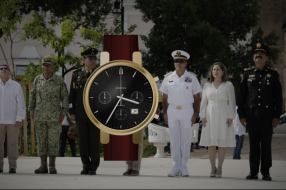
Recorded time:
{"hour": 3, "minute": 35}
